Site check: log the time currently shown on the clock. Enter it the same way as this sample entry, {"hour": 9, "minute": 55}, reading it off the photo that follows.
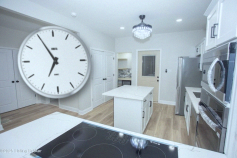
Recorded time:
{"hour": 6, "minute": 55}
